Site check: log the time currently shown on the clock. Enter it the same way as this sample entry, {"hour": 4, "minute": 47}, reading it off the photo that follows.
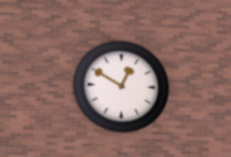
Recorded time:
{"hour": 12, "minute": 50}
